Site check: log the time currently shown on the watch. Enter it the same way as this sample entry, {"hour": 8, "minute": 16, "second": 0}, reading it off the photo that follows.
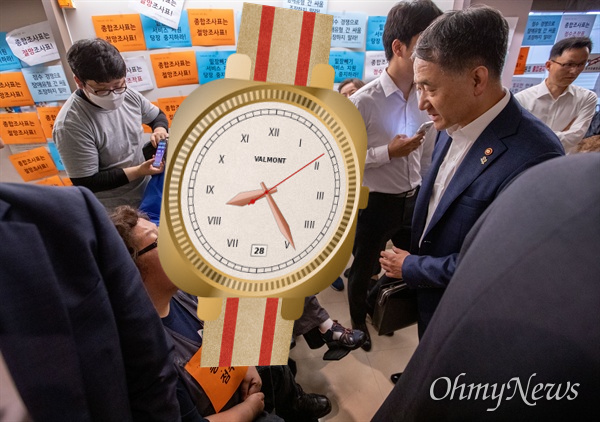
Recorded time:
{"hour": 8, "minute": 24, "second": 9}
